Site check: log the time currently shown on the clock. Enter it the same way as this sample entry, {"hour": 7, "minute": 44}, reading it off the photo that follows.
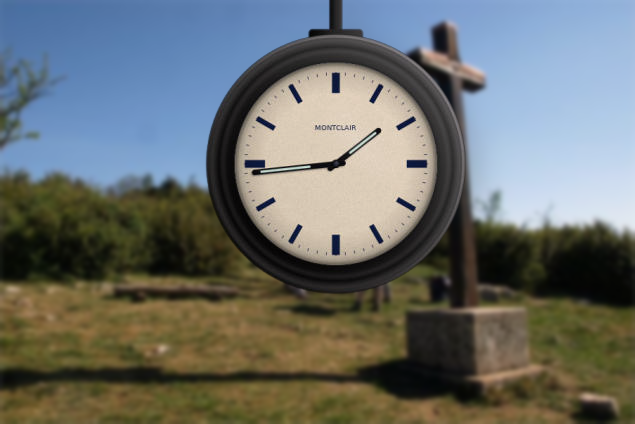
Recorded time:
{"hour": 1, "minute": 44}
